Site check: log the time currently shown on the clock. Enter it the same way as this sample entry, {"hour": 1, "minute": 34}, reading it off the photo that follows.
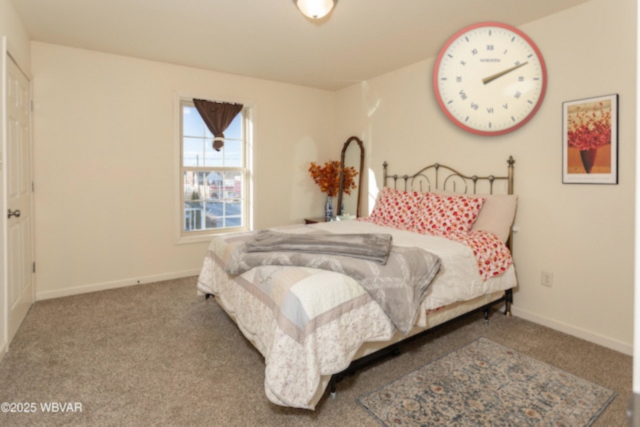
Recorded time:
{"hour": 2, "minute": 11}
